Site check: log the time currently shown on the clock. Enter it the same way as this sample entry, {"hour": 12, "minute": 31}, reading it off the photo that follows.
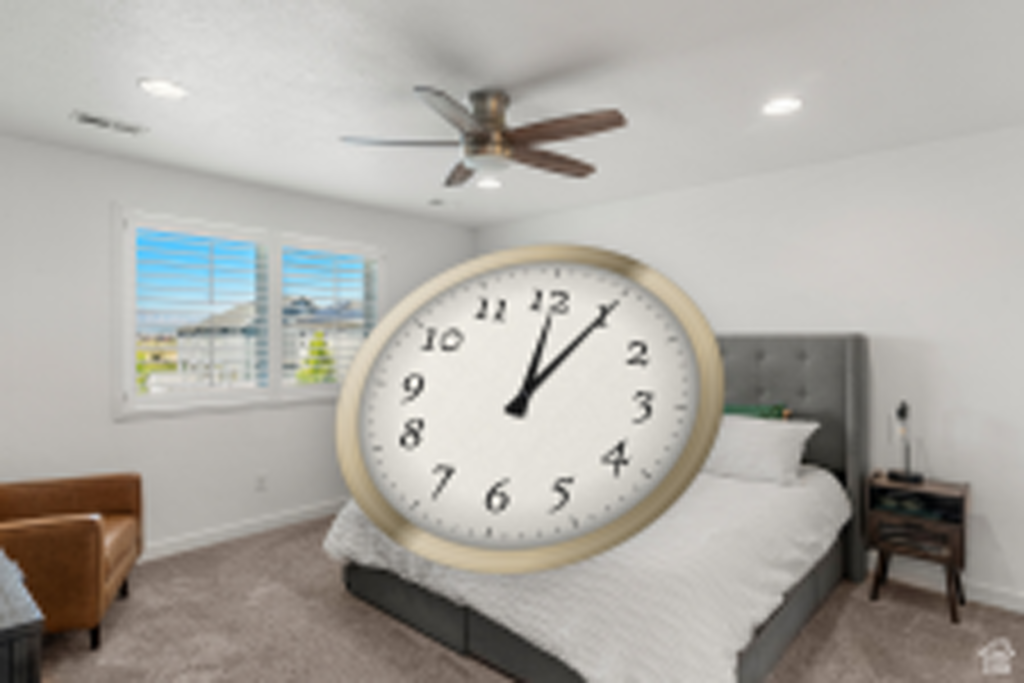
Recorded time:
{"hour": 12, "minute": 5}
